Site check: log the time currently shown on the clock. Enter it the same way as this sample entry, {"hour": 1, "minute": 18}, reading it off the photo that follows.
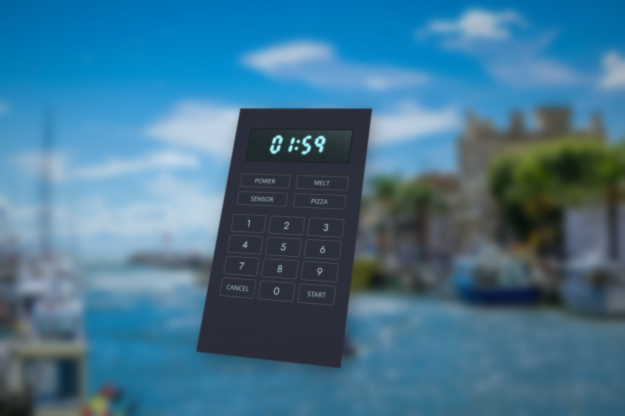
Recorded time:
{"hour": 1, "minute": 59}
